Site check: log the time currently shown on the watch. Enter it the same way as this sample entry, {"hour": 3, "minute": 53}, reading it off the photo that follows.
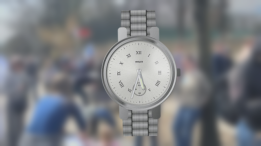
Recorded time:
{"hour": 5, "minute": 33}
